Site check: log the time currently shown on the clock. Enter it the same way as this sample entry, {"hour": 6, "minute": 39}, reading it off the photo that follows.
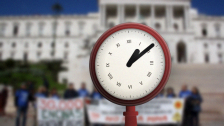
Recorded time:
{"hour": 1, "minute": 9}
